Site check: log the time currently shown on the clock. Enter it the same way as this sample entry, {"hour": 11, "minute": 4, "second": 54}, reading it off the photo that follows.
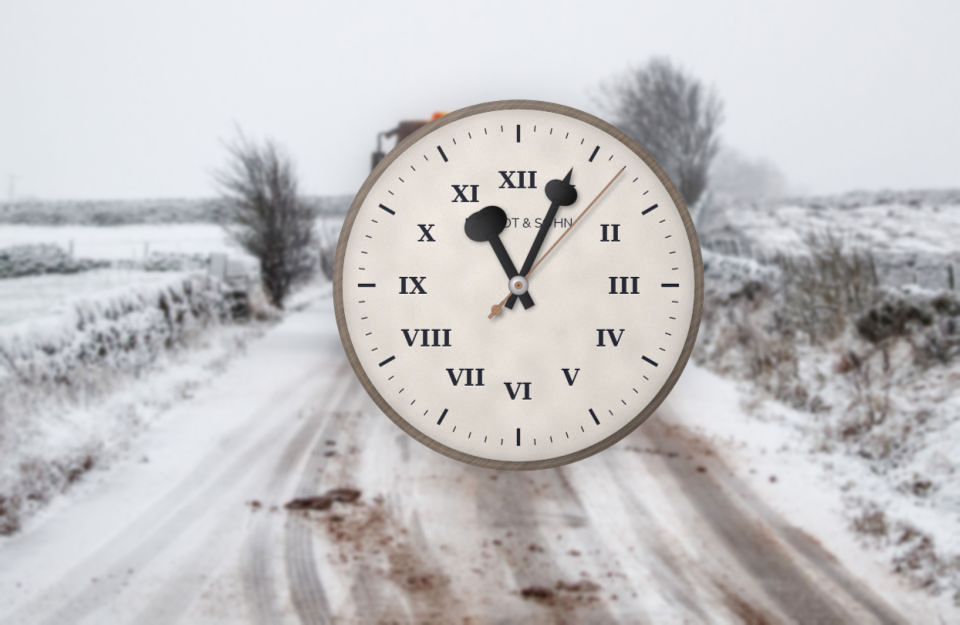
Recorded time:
{"hour": 11, "minute": 4, "second": 7}
